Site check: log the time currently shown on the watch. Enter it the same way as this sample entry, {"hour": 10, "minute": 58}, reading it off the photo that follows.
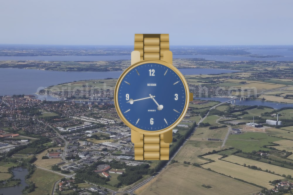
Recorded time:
{"hour": 4, "minute": 43}
